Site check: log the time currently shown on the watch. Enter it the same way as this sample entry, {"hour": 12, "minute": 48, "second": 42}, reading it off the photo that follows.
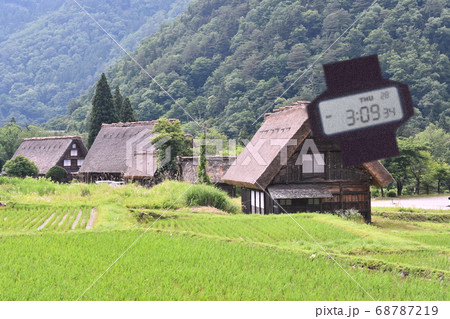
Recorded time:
{"hour": 3, "minute": 9, "second": 34}
